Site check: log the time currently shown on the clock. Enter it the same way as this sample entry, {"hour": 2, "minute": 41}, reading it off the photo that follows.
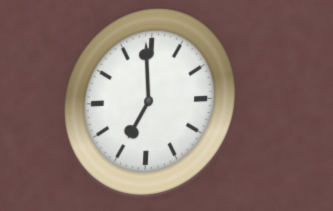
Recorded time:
{"hour": 6, "minute": 59}
